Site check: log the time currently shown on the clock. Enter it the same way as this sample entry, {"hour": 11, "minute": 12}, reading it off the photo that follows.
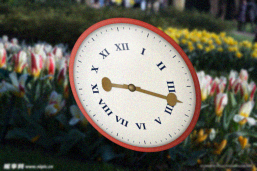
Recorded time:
{"hour": 9, "minute": 18}
